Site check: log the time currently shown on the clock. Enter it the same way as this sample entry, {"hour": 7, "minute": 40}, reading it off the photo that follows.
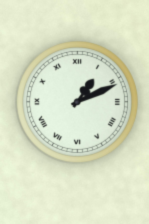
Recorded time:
{"hour": 1, "minute": 11}
